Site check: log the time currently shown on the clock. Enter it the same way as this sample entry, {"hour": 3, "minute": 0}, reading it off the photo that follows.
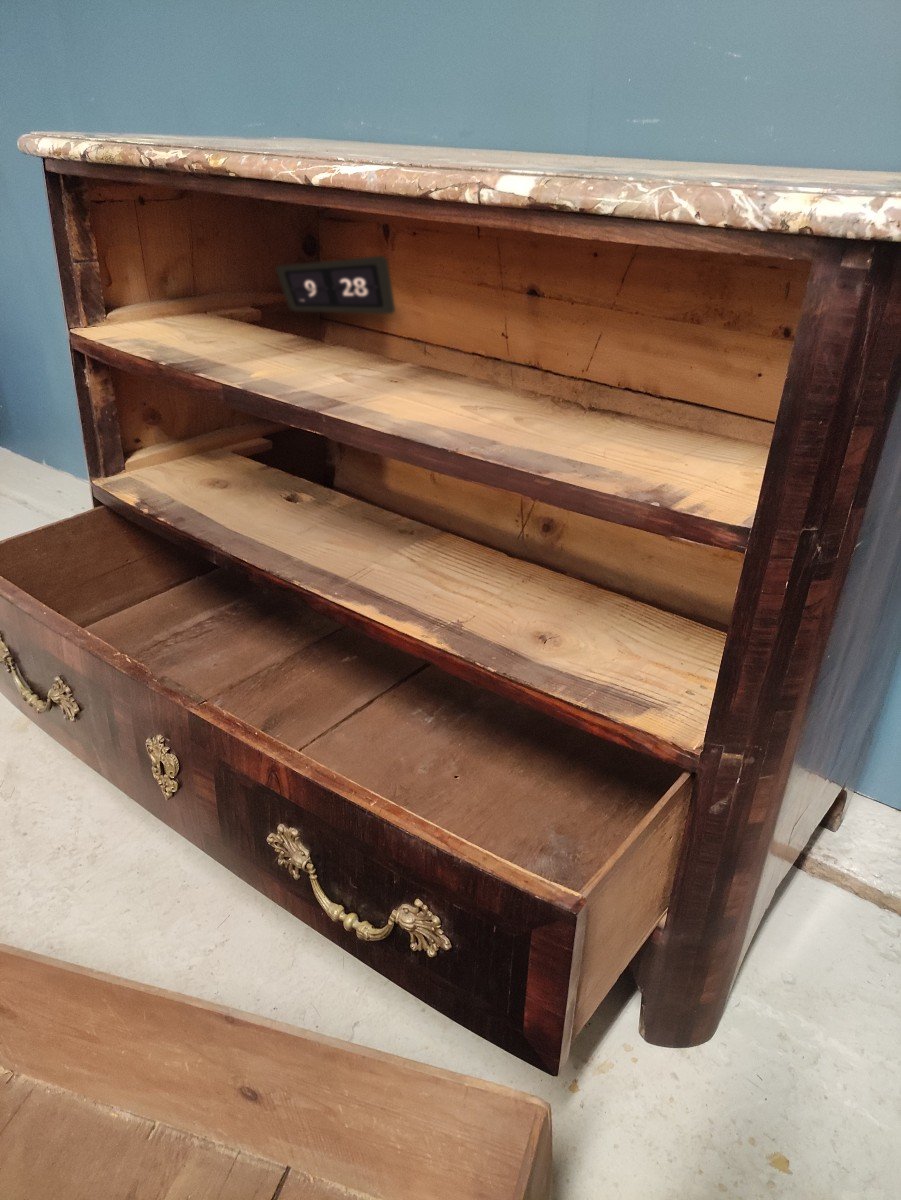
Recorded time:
{"hour": 9, "minute": 28}
